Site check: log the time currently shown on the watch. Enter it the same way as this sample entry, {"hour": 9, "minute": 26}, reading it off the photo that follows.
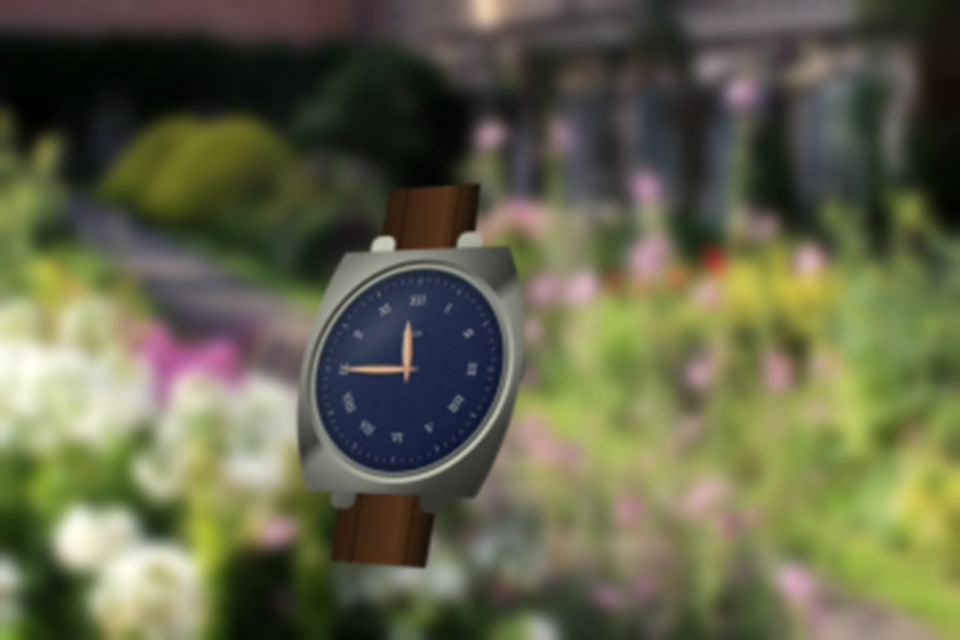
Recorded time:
{"hour": 11, "minute": 45}
